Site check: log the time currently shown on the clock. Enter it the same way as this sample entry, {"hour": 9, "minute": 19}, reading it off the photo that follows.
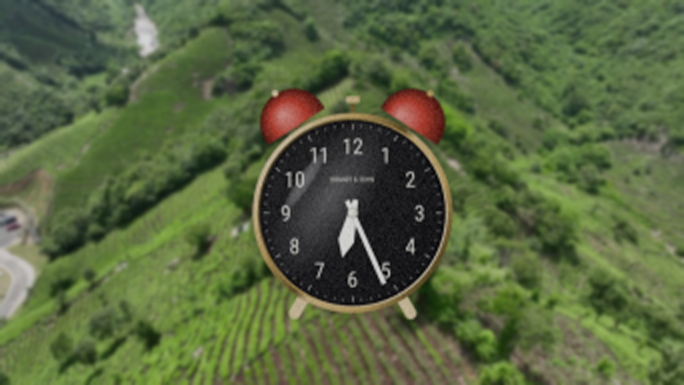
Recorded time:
{"hour": 6, "minute": 26}
